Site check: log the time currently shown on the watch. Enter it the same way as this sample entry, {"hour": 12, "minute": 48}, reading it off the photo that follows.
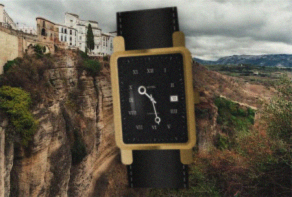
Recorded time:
{"hour": 10, "minute": 28}
